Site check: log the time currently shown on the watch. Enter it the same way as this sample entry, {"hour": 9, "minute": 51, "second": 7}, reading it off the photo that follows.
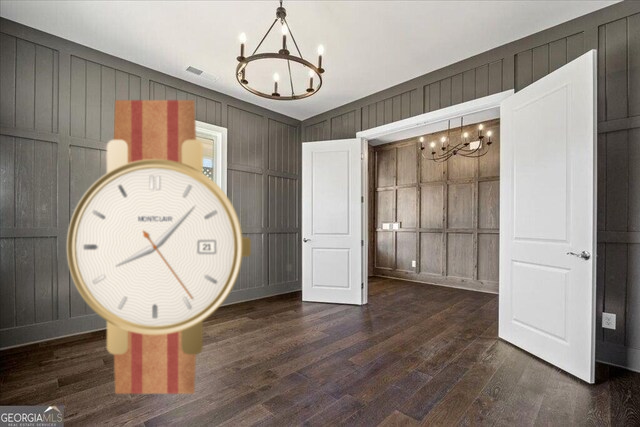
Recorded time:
{"hour": 8, "minute": 7, "second": 24}
